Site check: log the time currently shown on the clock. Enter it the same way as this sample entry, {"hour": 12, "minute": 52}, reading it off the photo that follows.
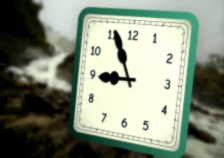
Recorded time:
{"hour": 8, "minute": 56}
